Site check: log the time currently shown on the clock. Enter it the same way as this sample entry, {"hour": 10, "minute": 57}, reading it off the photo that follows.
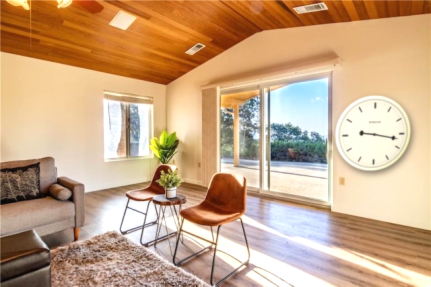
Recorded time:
{"hour": 9, "minute": 17}
